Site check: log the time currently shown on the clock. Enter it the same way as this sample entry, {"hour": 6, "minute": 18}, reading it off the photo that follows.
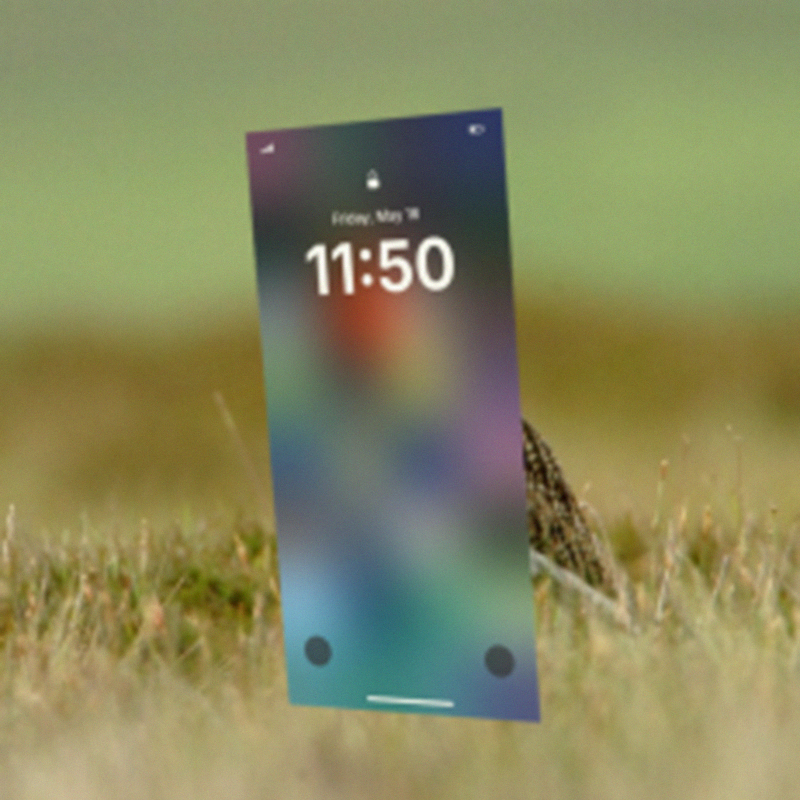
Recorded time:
{"hour": 11, "minute": 50}
